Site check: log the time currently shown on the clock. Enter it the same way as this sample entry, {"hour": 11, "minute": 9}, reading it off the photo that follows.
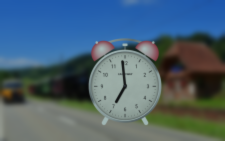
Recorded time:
{"hour": 6, "minute": 59}
